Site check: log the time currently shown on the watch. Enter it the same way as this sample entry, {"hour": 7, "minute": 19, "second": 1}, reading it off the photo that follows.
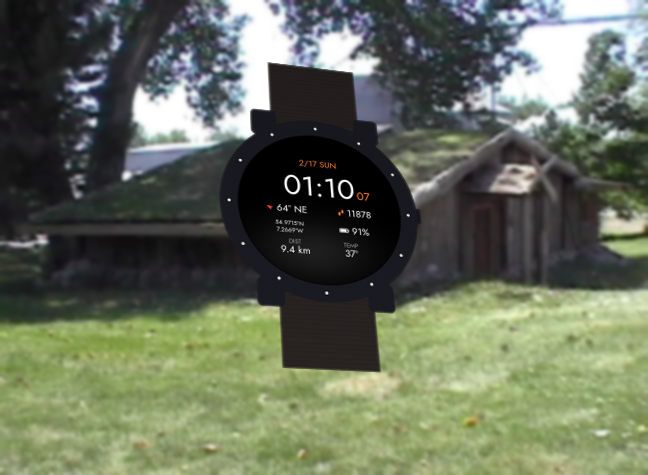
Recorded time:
{"hour": 1, "minute": 10, "second": 7}
